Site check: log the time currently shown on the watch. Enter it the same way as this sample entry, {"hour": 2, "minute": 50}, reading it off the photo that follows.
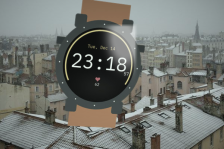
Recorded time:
{"hour": 23, "minute": 18}
